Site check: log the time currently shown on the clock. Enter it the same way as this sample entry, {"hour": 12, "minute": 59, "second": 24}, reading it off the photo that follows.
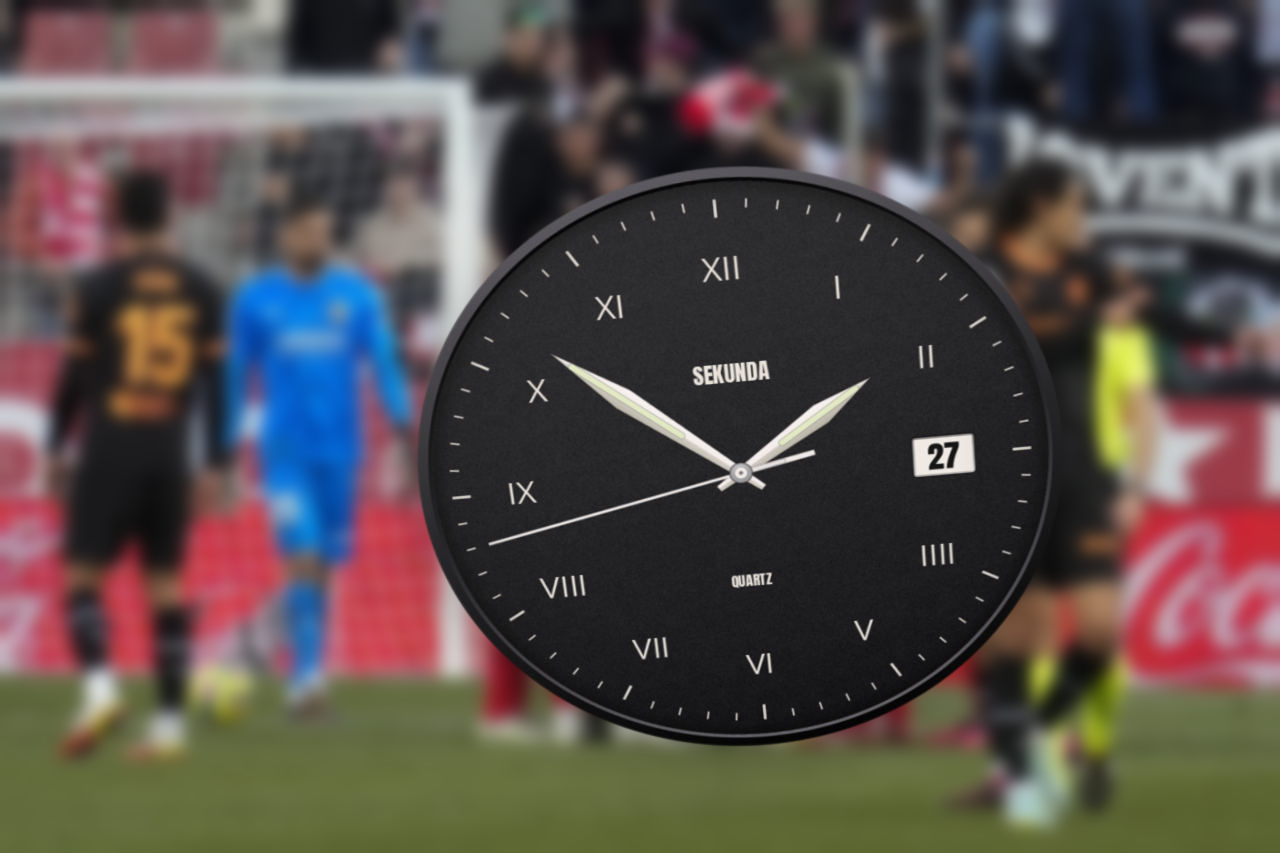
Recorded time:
{"hour": 1, "minute": 51, "second": 43}
